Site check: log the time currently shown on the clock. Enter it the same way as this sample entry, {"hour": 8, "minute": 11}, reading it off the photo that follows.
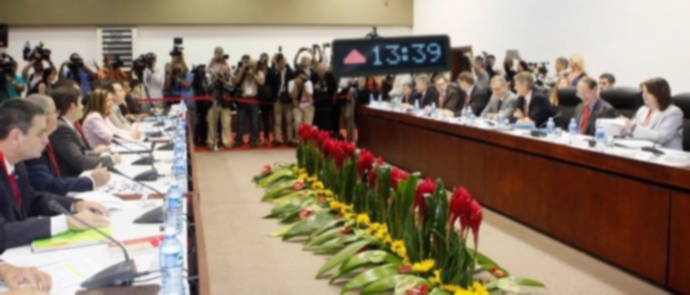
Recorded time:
{"hour": 13, "minute": 39}
